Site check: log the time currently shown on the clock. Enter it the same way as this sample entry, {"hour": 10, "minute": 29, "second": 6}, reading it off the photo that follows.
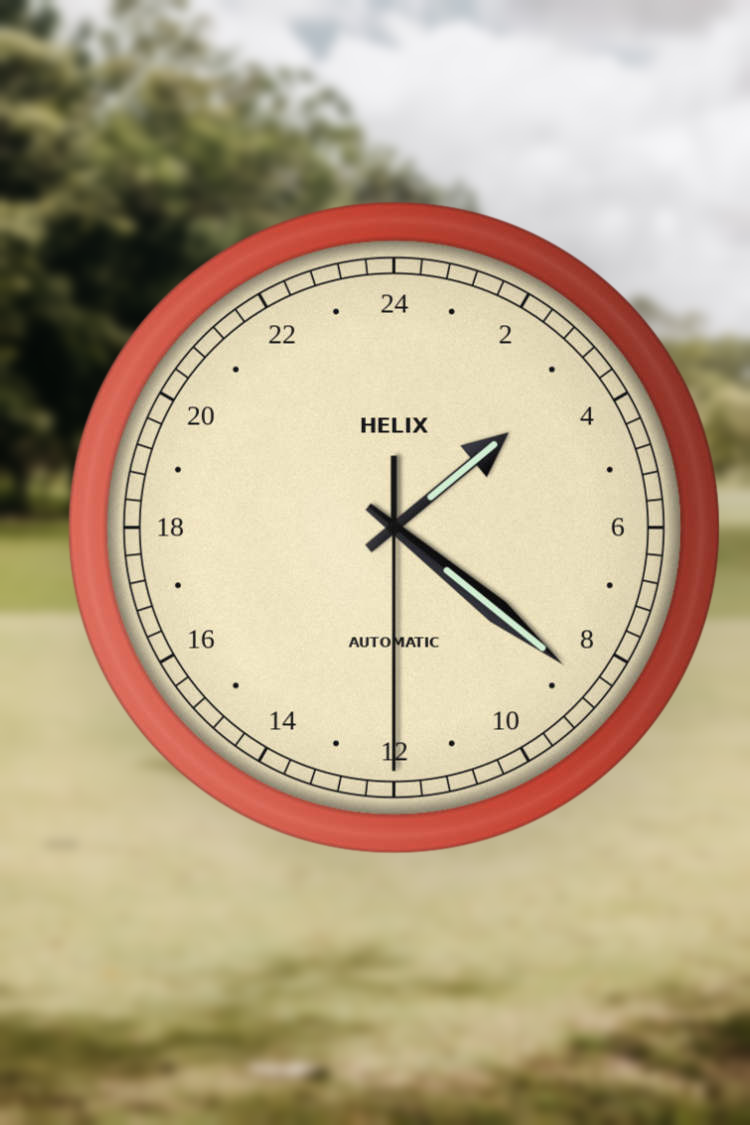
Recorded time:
{"hour": 3, "minute": 21, "second": 30}
